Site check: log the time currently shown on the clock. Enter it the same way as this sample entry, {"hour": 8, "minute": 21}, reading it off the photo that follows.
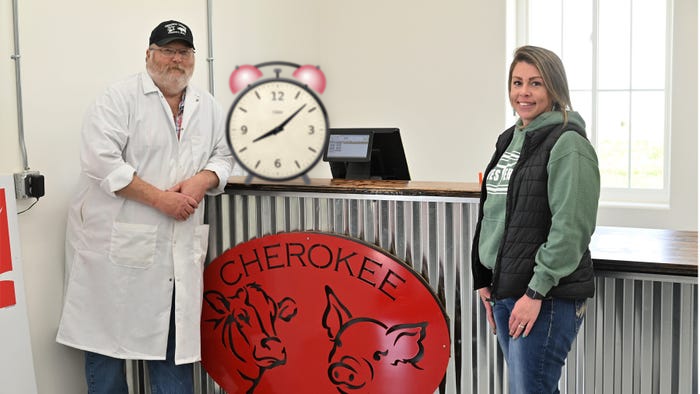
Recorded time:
{"hour": 8, "minute": 8}
